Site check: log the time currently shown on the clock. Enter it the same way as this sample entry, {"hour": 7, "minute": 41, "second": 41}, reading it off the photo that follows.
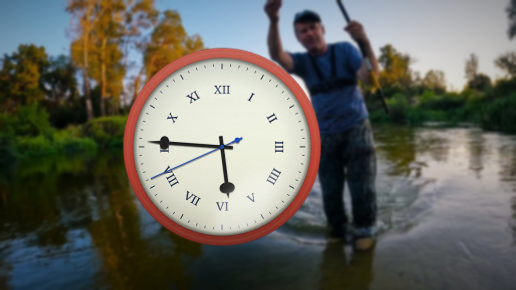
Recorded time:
{"hour": 5, "minute": 45, "second": 41}
